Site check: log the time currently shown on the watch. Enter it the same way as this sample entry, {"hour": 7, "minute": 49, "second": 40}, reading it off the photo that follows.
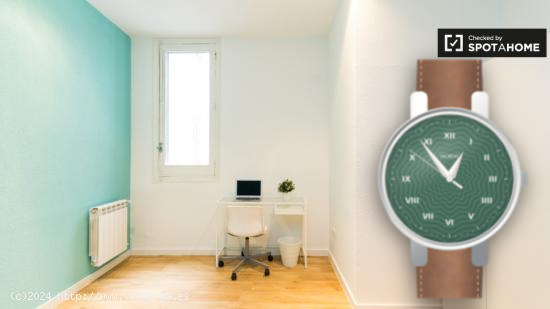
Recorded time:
{"hour": 12, "minute": 53, "second": 51}
